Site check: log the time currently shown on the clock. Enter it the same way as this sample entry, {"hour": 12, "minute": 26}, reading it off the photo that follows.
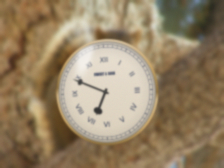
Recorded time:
{"hour": 6, "minute": 49}
